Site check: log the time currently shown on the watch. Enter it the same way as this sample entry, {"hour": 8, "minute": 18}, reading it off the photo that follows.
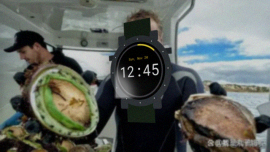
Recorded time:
{"hour": 12, "minute": 45}
